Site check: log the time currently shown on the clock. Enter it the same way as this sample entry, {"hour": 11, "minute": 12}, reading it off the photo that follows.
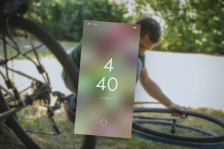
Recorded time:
{"hour": 4, "minute": 40}
